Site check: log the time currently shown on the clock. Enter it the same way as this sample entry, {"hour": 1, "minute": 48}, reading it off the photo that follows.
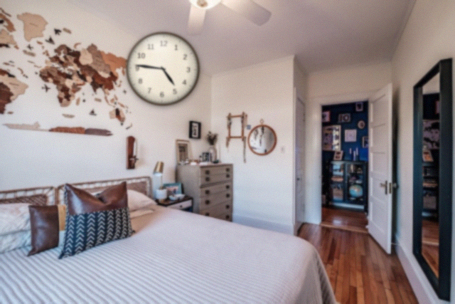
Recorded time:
{"hour": 4, "minute": 46}
